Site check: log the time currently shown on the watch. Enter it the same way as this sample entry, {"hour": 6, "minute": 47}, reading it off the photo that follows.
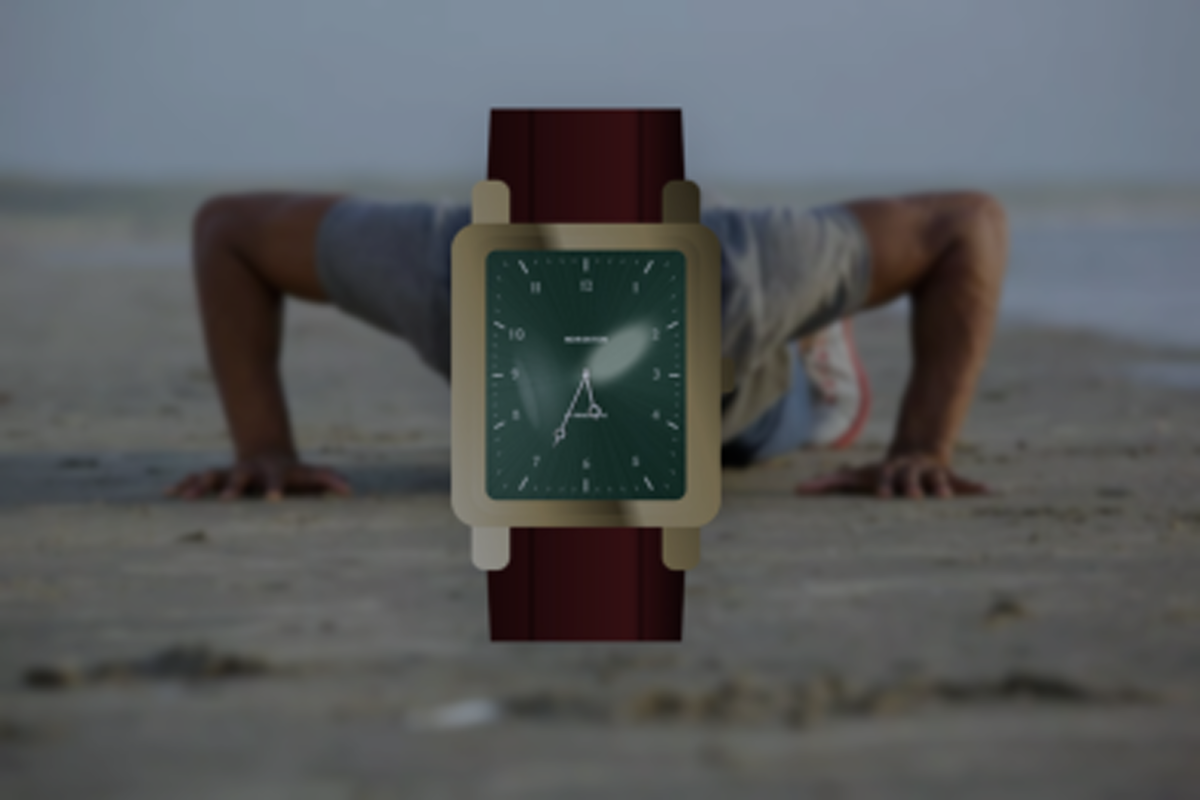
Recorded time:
{"hour": 5, "minute": 34}
